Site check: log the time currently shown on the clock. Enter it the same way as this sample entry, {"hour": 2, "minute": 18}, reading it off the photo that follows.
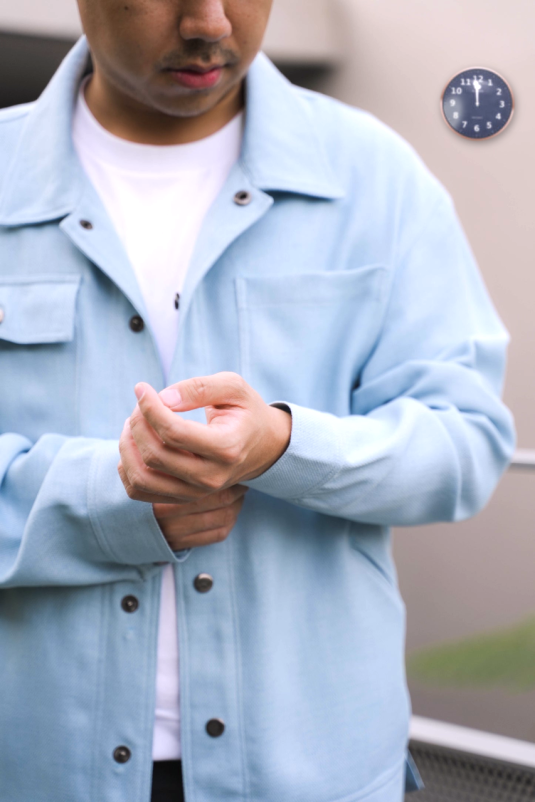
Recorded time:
{"hour": 11, "minute": 59}
